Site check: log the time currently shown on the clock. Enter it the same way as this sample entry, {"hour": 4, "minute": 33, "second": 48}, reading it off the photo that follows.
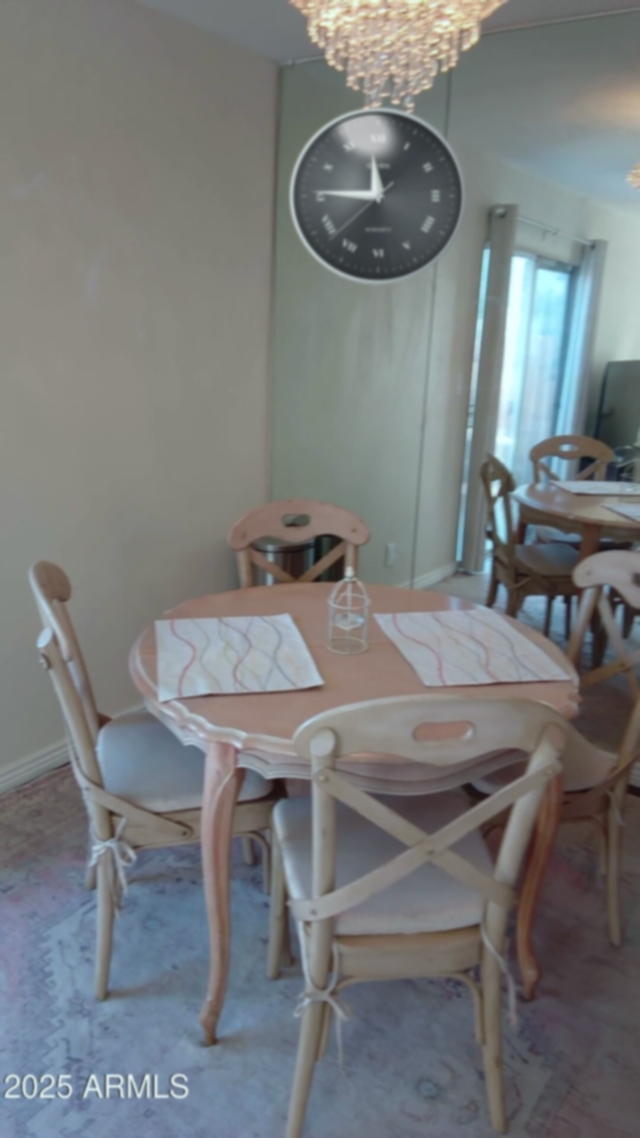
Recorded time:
{"hour": 11, "minute": 45, "second": 38}
